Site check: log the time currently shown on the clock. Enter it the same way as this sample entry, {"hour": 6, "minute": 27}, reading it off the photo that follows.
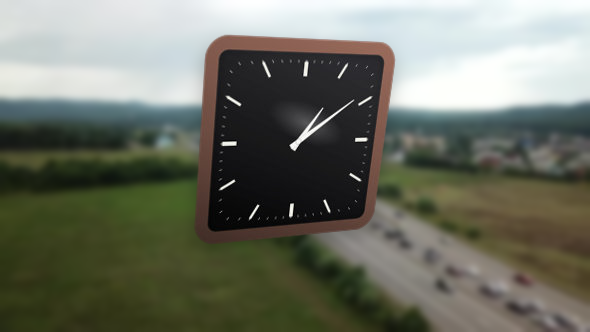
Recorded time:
{"hour": 1, "minute": 9}
